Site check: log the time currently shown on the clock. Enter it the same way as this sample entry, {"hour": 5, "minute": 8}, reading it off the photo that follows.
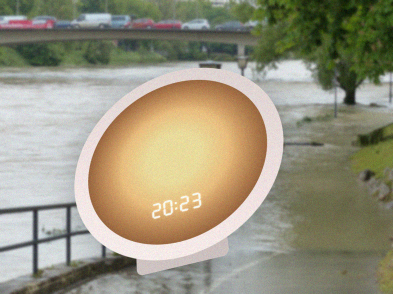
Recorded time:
{"hour": 20, "minute": 23}
